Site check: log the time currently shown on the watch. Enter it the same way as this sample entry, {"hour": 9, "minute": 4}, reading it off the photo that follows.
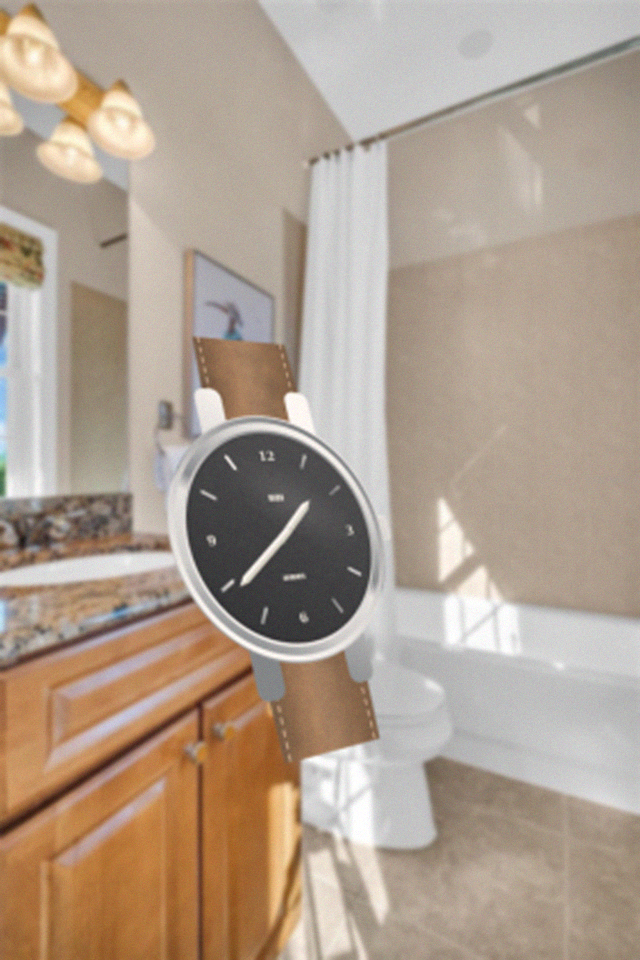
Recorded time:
{"hour": 1, "minute": 39}
